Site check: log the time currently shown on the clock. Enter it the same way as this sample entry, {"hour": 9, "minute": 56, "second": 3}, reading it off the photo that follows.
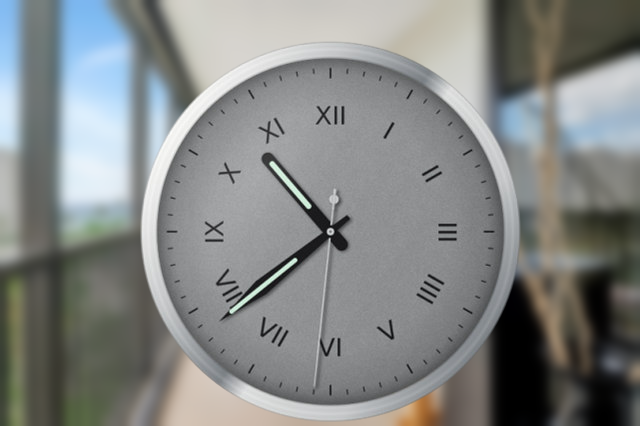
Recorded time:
{"hour": 10, "minute": 38, "second": 31}
